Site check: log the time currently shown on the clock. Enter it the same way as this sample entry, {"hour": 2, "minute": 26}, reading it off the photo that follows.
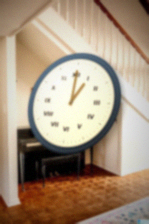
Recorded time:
{"hour": 1, "minute": 0}
